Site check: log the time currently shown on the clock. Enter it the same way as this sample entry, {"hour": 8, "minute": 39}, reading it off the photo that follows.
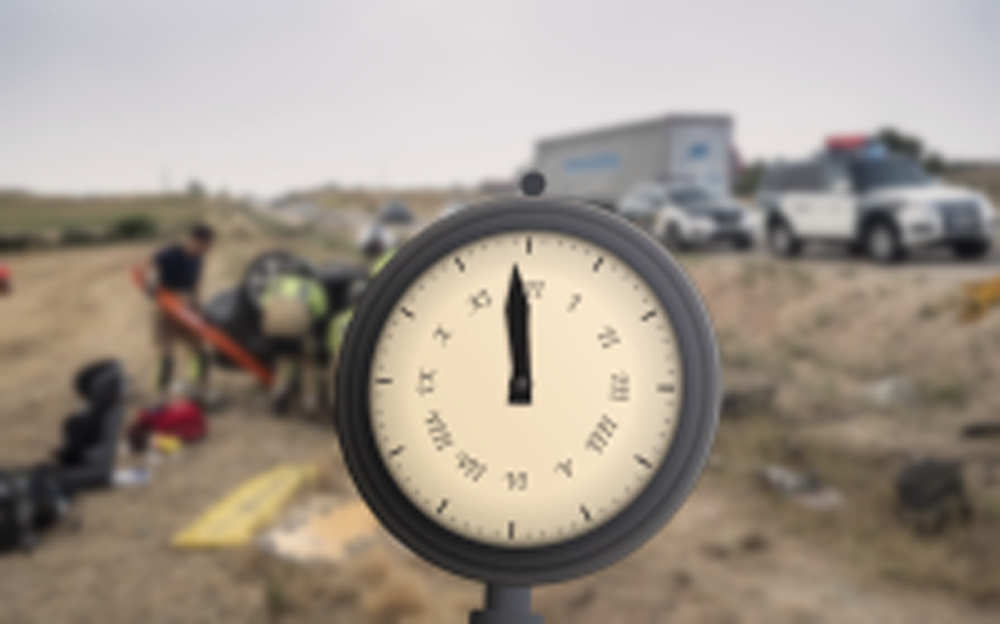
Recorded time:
{"hour": 11, "minute": 59}
